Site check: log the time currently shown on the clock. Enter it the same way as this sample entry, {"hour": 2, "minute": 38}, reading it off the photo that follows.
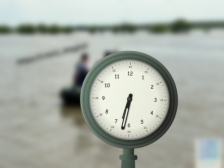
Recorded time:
{"hour": 6, "minute": 32}
